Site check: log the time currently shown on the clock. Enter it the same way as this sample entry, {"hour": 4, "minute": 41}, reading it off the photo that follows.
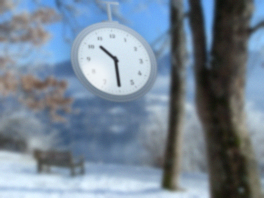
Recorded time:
{"hour": 10, "minute": 30}
